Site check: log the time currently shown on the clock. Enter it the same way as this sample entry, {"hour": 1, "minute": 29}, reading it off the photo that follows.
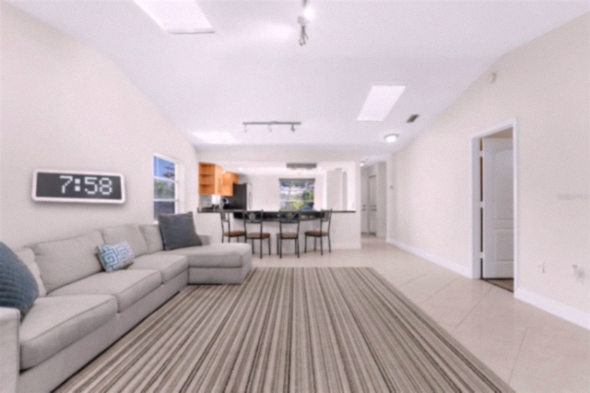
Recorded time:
{"hour": 7, "minute": 58}
